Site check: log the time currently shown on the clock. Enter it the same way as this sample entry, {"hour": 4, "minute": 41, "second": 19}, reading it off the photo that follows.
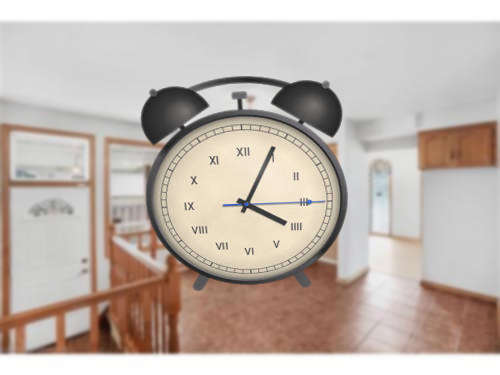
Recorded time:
{"hour": 4, "minute": 4, "second": 15}
